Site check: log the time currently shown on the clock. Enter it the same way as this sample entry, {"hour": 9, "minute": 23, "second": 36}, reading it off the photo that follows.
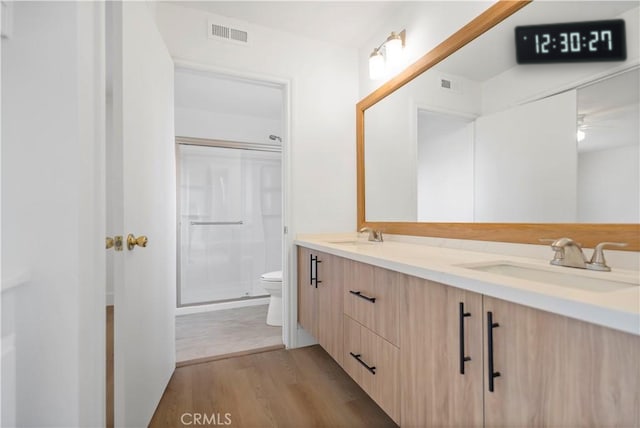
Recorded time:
{"hour": 12, "minute": 30, "second": 27}
